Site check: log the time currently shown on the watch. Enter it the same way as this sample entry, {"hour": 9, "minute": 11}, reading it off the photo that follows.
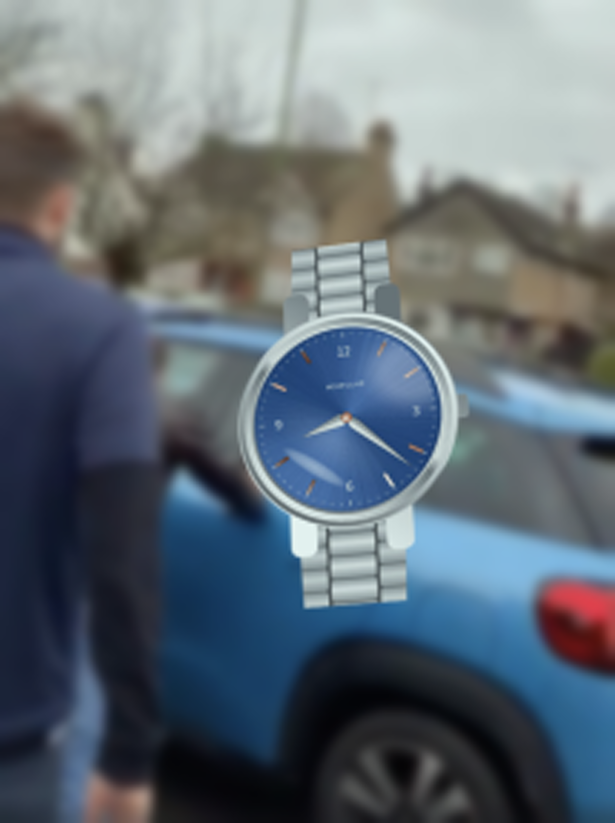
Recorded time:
{"hour": 8, "minute": 22}
